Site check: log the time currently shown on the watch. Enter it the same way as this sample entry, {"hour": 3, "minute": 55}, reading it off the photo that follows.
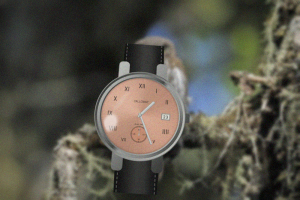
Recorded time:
{"hour": 1, "minute": 26}
